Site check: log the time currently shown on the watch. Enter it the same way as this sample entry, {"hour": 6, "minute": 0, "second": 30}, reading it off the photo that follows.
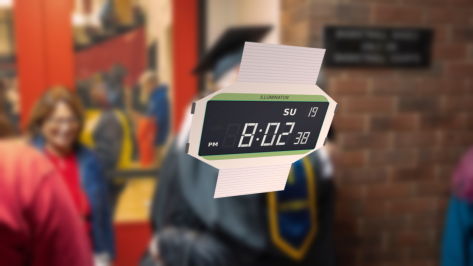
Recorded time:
{"hour": 8, "minute": 2, "second": 38}
